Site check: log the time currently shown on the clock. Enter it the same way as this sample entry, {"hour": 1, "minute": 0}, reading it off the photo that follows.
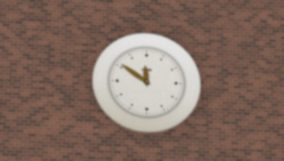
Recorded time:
{"hour": 11, "minute": 51}
